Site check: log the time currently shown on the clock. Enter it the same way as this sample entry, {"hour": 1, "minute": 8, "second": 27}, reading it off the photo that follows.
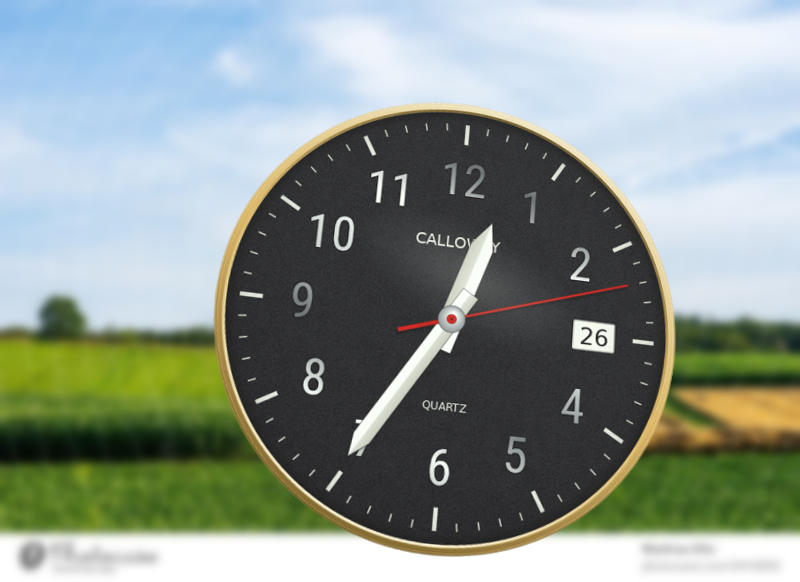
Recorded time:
{"hour": 12, "minute": 35, "second": 12}
